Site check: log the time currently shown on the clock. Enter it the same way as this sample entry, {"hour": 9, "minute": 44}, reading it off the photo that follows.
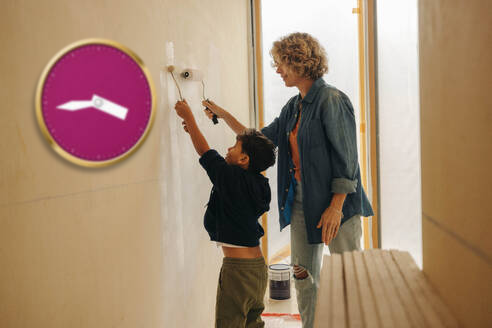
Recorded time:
{"hour": 3, "minute": 44}
